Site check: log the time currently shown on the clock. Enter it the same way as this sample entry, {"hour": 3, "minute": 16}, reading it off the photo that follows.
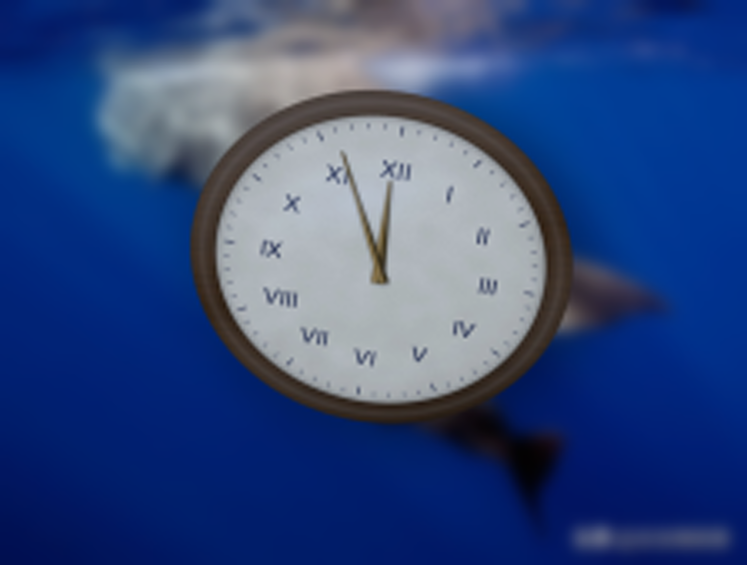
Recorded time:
{"hour": 11, "minute": 56}
